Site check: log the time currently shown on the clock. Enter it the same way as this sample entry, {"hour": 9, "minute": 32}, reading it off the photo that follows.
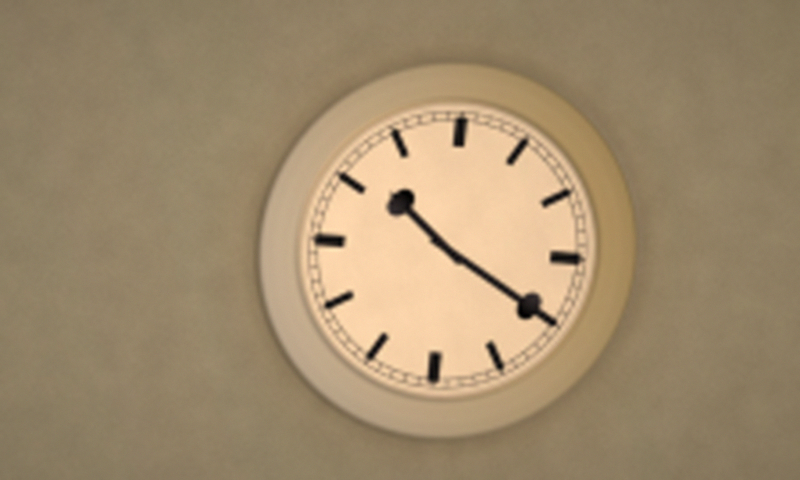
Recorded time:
{"hour": 10, "minute": 20}
